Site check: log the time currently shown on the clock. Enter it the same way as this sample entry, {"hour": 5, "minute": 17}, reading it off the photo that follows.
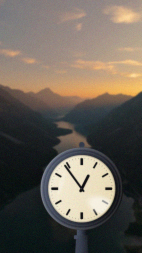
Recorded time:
{"hour": 12, "minute": 54}
